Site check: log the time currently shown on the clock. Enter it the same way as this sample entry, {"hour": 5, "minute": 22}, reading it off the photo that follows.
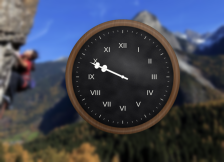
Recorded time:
{"hour": 9, "minute": 49}
